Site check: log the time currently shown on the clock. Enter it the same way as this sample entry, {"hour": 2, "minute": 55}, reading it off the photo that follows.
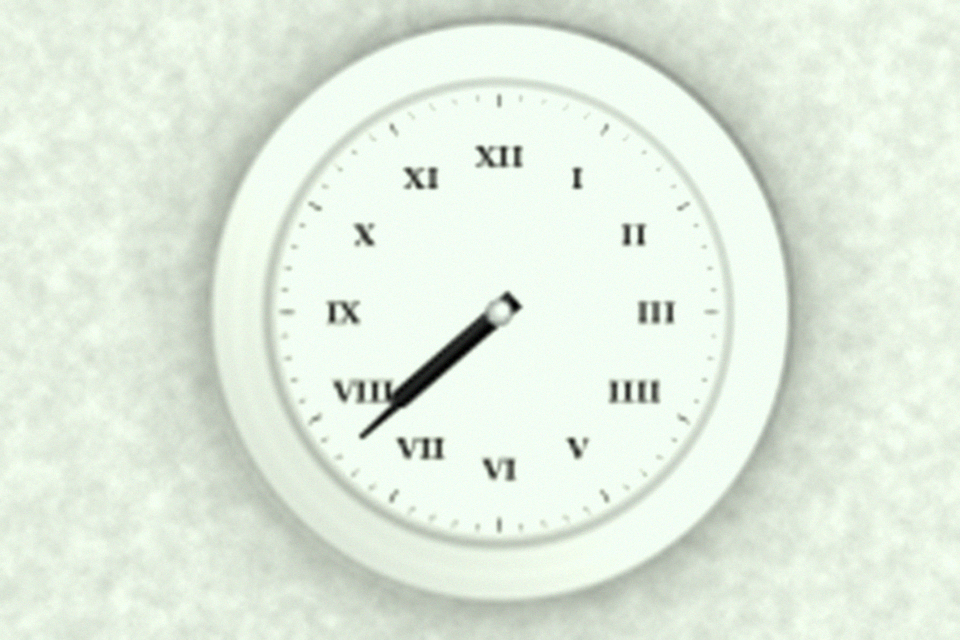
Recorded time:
{"hour": 7, "minute": 38}
